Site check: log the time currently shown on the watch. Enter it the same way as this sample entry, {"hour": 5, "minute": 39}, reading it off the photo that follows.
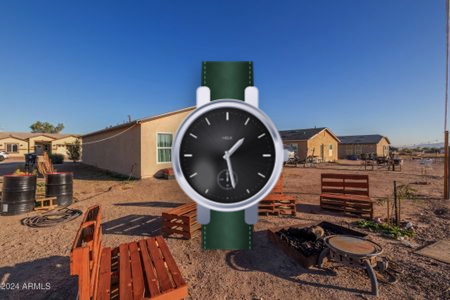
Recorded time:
{"hour": 1, "minute": 28}
